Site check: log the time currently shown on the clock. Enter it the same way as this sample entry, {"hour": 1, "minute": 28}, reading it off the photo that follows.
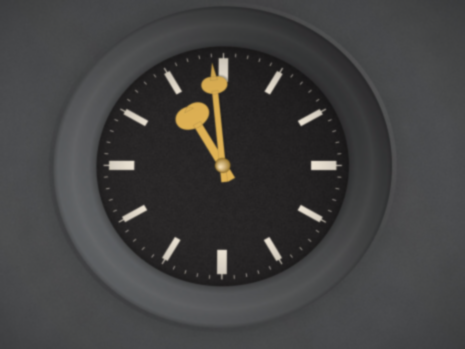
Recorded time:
{"hour": 10, "minute": 59}
